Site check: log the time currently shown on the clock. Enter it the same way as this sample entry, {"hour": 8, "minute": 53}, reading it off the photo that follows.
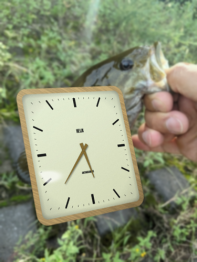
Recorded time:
{"hour": 5, "minute": 37}
